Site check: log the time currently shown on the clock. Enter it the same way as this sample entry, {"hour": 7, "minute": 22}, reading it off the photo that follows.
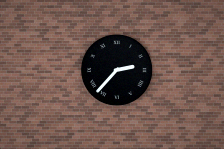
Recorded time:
{"hour": 2, "minute": 37}
